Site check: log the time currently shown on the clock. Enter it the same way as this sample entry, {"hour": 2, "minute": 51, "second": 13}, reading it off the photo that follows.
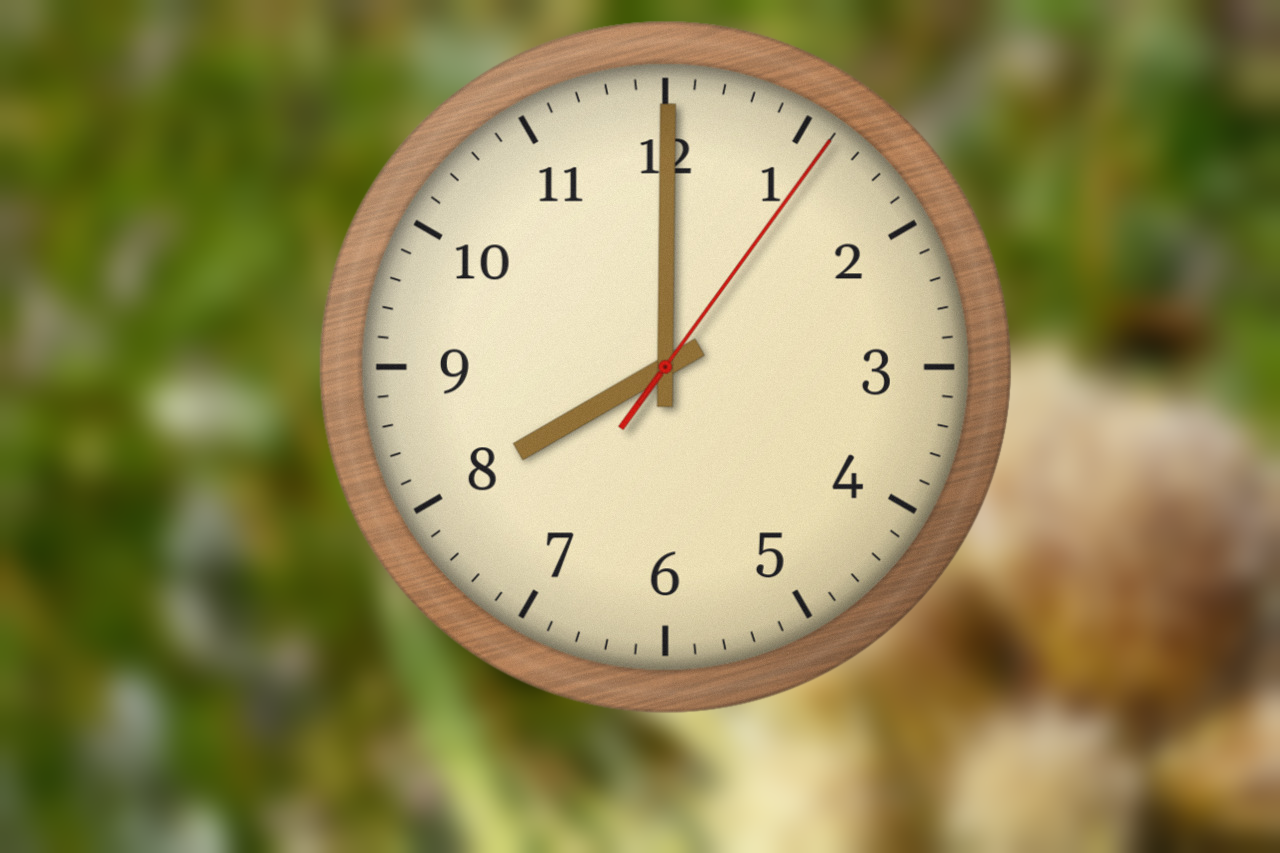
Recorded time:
{"hour": 8, "minute": 0, "second": 6}
